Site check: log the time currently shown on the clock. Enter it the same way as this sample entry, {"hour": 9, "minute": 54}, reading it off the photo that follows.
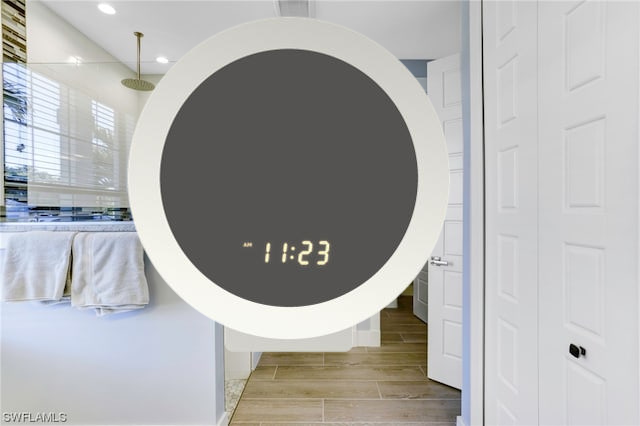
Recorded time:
{"hour": 11, "minute": 23}
